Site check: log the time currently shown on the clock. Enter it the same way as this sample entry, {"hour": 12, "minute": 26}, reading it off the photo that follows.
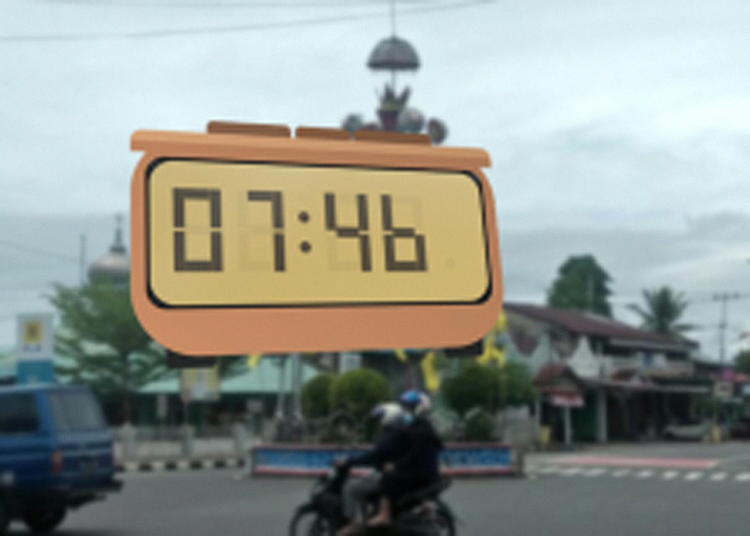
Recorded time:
{"hour": 7, "minute": 46}
